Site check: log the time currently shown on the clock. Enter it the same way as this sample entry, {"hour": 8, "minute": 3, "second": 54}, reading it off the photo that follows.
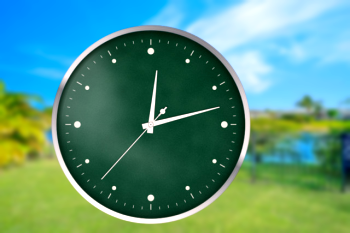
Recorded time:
{"hour": 12, "minute": 12, "second": 37}
